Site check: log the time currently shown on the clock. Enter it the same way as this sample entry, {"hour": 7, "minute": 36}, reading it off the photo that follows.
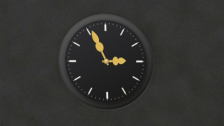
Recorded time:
{"hour": 2, "minute": 56}
